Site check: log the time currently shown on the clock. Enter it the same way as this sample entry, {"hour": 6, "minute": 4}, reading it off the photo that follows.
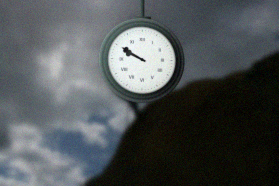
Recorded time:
{"hour": 9, "minute": 50}
